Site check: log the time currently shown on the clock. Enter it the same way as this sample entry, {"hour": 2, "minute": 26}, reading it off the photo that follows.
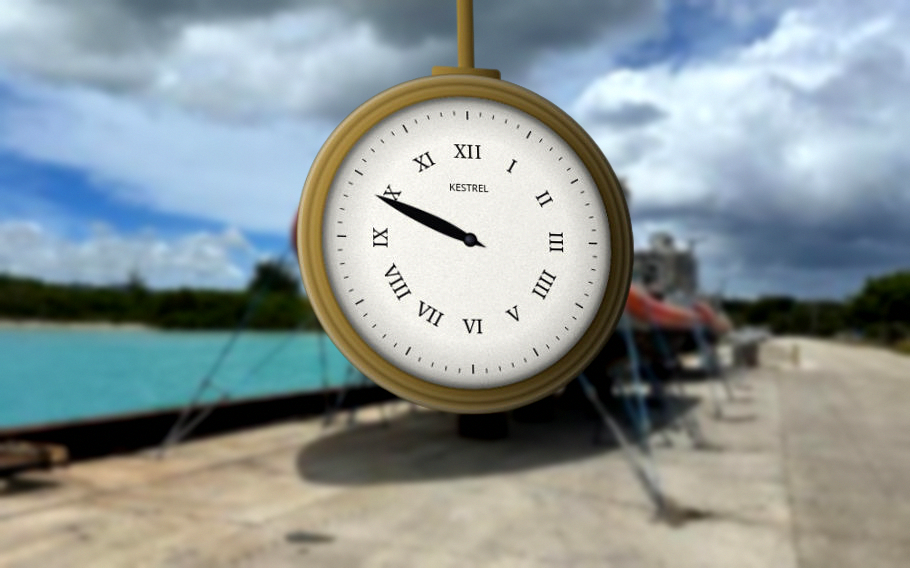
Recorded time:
{"hour": 9, "minute": 49}
